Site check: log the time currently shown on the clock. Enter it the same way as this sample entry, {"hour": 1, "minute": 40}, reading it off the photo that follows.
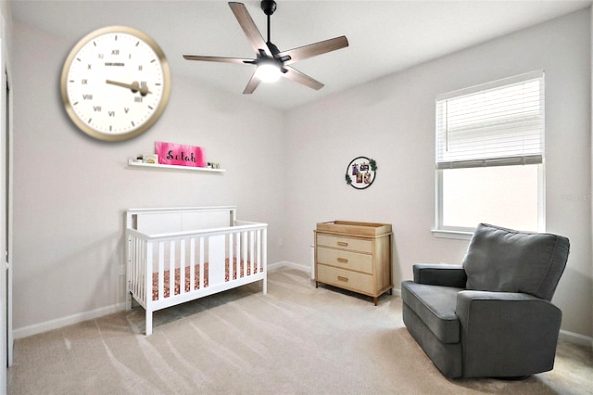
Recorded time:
{"hour": 3, "minute": 17}
